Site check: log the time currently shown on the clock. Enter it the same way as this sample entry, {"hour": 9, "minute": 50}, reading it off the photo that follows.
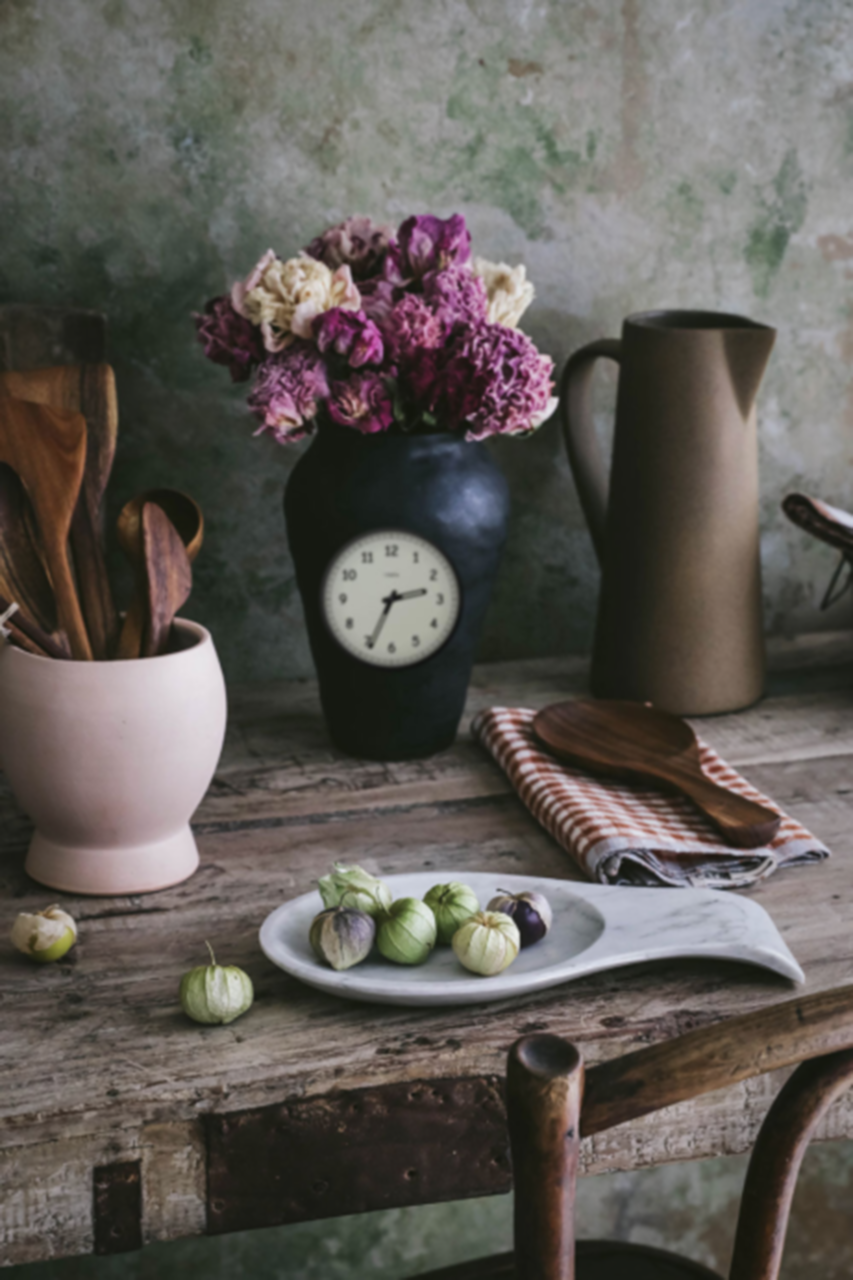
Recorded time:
{"hour": 2, "minute": 34}
